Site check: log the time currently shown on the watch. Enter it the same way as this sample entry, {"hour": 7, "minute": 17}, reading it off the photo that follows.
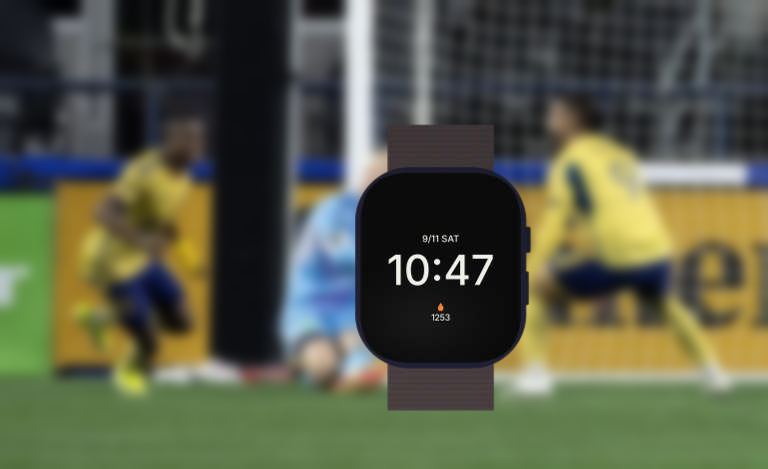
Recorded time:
{"hour": 10, "minute": 47}
